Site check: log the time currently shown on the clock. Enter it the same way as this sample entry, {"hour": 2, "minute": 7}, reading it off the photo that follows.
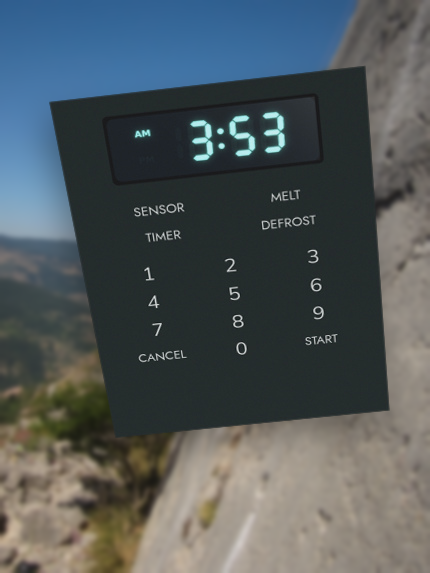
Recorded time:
{"hour": 3, "minute": 53}
